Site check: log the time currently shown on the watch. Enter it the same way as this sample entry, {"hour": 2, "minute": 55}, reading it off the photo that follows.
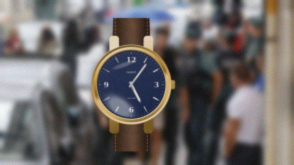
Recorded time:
{"hour": 5, "minute": 6}
